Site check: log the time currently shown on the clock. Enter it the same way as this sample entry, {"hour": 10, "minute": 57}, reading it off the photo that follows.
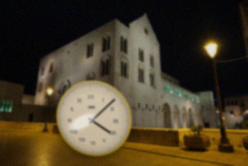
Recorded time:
{"hour": 4, "minute": 8}
